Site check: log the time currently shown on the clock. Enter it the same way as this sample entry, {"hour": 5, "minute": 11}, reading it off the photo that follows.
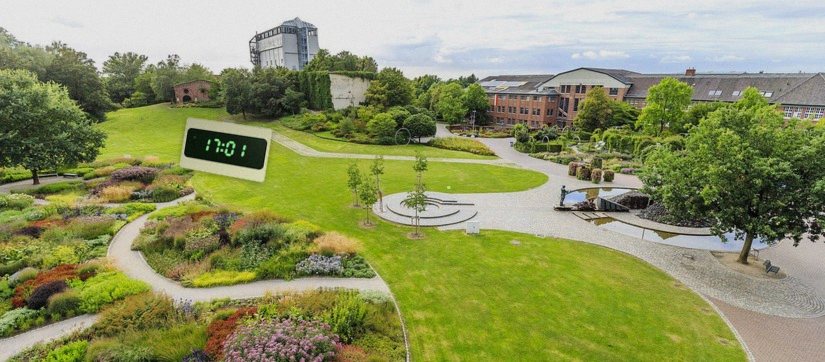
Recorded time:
{"hour": 17, "minute": 1}
